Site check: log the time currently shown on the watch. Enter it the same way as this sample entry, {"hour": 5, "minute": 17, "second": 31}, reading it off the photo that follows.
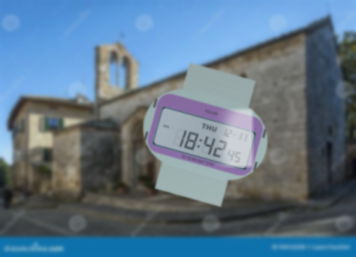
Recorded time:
{"hour": 18, "minute": 42, "second": 45}
